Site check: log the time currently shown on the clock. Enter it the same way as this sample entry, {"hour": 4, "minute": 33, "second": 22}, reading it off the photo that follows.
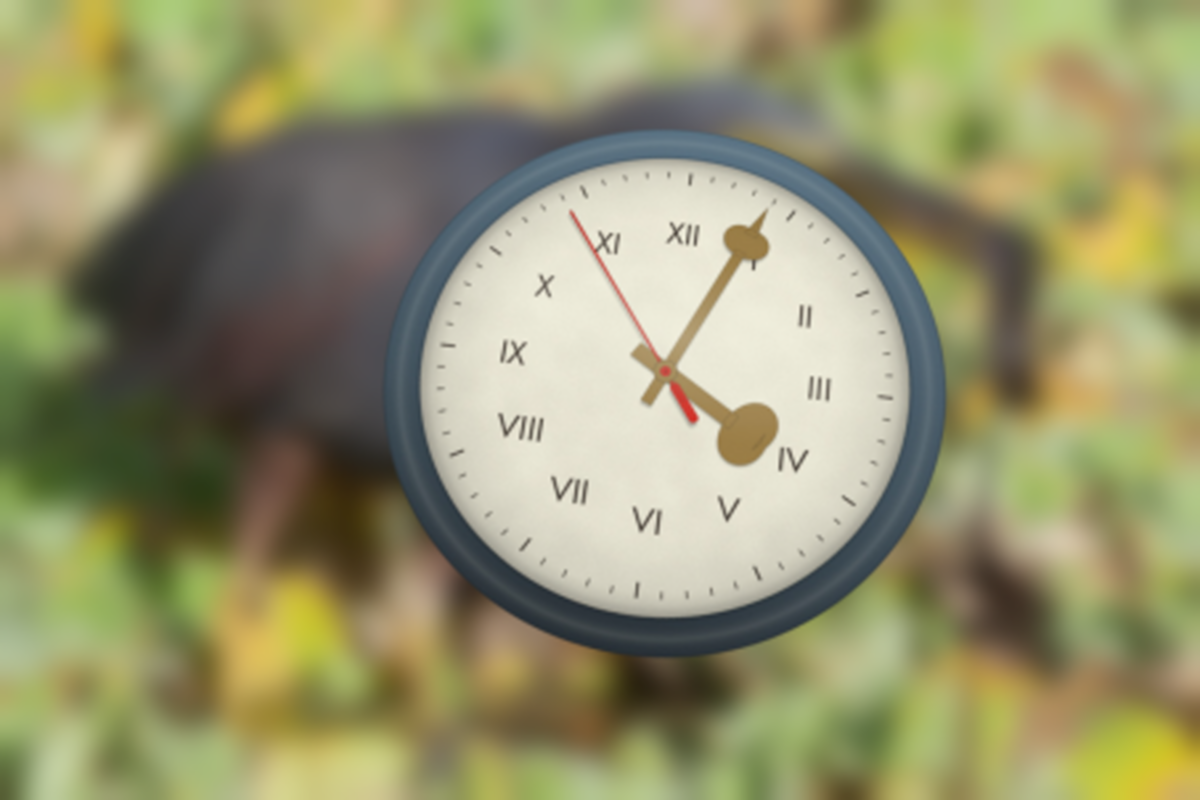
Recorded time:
{"hour": 4, "minute": 3, "second": 54}
